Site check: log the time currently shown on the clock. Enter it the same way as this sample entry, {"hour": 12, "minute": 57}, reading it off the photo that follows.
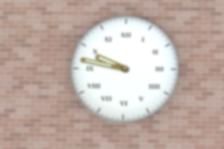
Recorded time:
{"hour": 9, "minute": 47}
